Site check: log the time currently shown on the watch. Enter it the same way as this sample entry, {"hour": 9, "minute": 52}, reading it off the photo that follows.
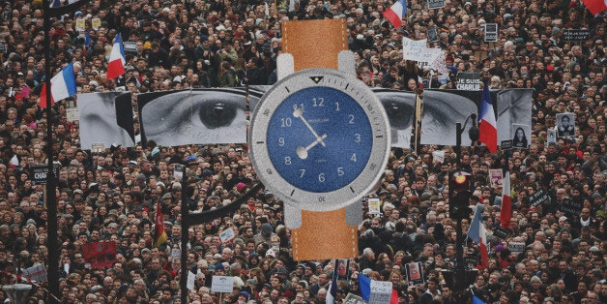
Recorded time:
{"hour": 7, "minute": 54}
